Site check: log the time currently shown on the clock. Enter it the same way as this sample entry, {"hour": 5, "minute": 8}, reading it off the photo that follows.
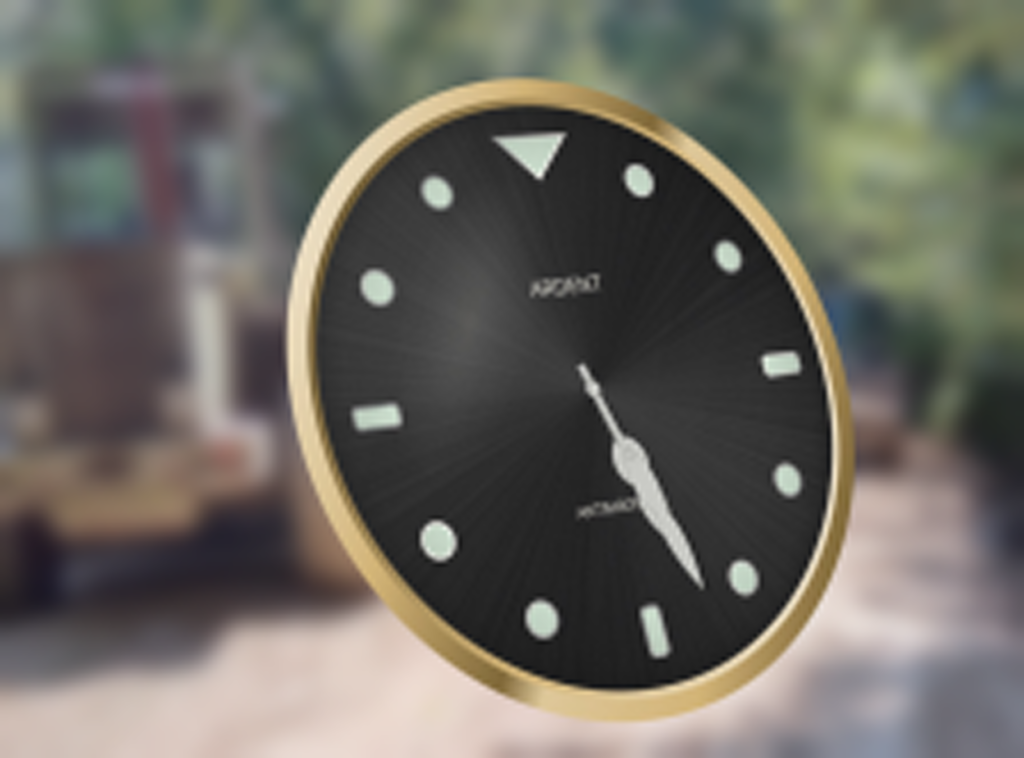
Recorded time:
{"hour": 5, "minute": 27}
